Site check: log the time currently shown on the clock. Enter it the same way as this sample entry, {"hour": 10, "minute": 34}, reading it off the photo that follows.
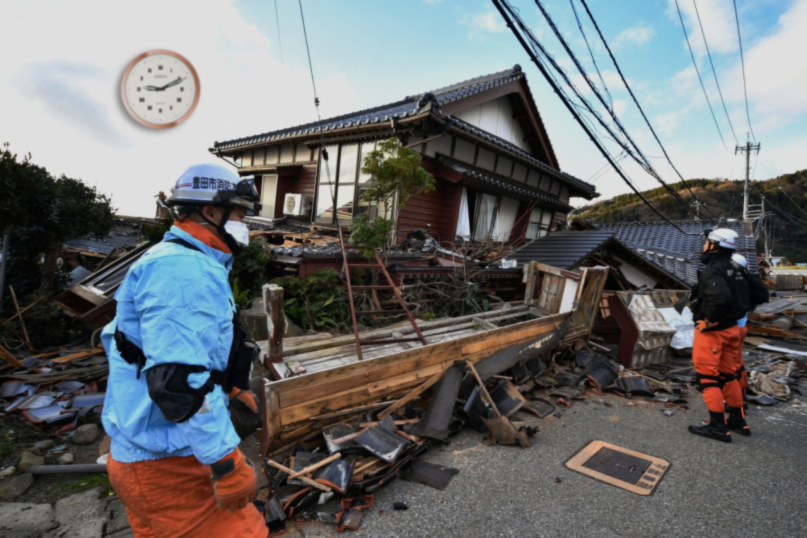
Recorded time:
{"hour": 9, "minute": 11}
